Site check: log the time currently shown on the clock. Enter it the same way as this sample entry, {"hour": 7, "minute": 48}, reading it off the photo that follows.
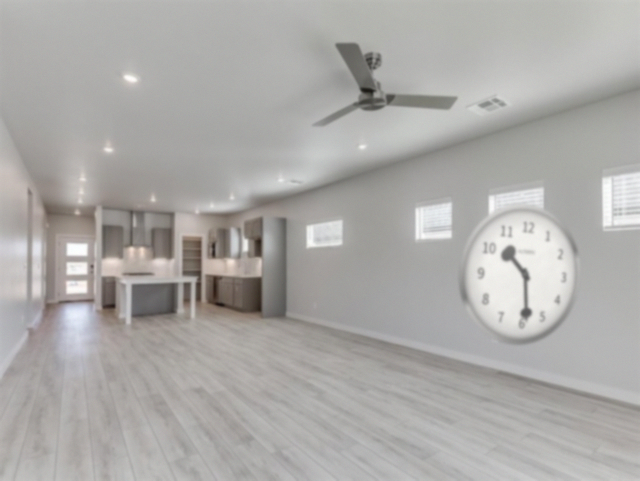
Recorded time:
{"hour": 10, "minute": 29}
